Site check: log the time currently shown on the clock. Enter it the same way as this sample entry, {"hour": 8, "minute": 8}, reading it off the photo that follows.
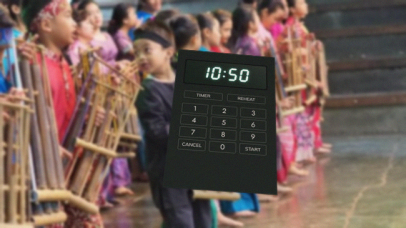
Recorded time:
{"hour": 10, "minute": 50}
